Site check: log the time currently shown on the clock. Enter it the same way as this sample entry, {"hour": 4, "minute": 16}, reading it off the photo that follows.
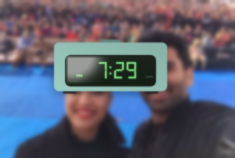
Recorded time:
{"hour": 7, "minute": 29}
